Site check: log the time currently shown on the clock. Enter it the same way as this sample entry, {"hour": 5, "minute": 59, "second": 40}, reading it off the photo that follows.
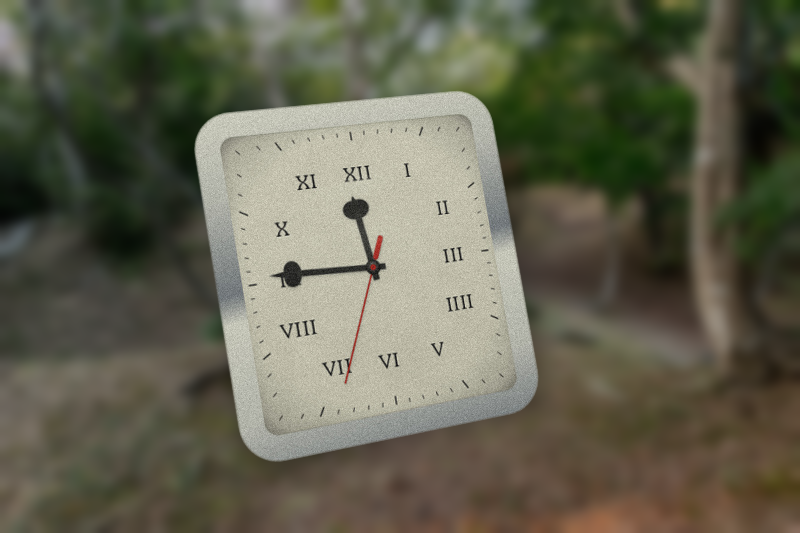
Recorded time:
{"hour": 11, "minute": 45, "second": 34}
